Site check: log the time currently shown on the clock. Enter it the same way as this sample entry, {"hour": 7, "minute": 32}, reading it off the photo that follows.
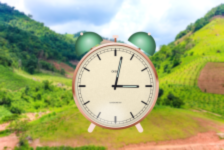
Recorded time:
{"hour": 3, "minute": 2}
